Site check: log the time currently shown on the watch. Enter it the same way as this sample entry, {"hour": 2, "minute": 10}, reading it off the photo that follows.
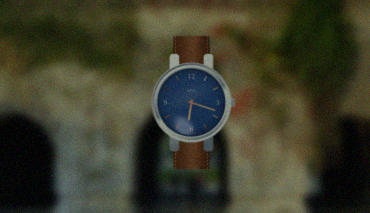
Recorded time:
{"hour": 6, "minute": 18}
